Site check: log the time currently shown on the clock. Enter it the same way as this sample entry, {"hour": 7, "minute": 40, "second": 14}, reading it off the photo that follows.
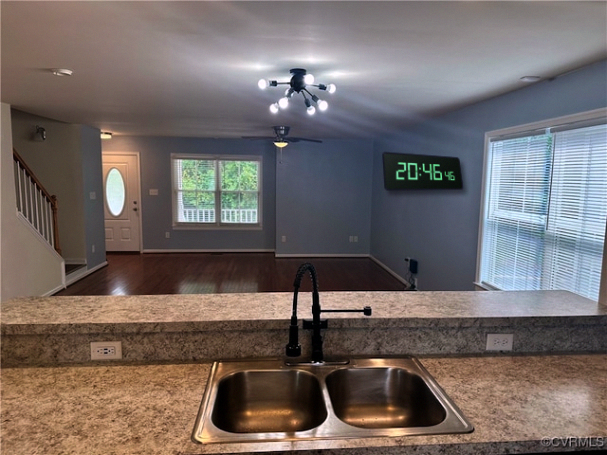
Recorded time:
{"hour": 20, "minute": 46, "second": 46}
